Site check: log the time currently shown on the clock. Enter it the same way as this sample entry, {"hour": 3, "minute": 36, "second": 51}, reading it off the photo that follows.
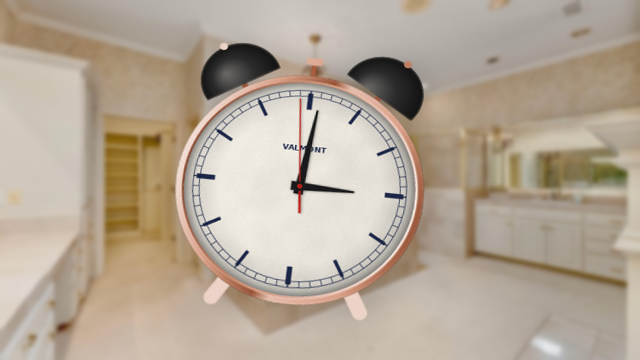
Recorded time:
{"hour": 3, "minute": 0, "second": 59}
